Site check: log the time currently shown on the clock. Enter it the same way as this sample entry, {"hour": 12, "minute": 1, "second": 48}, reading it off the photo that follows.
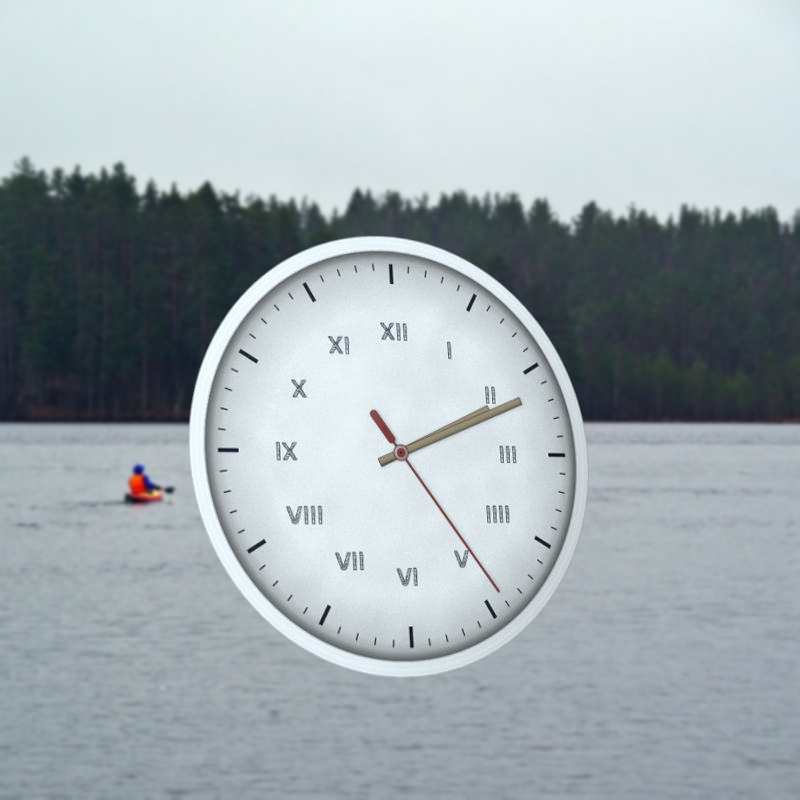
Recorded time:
{"hour": 2, "minute": 11, "second": 24}
